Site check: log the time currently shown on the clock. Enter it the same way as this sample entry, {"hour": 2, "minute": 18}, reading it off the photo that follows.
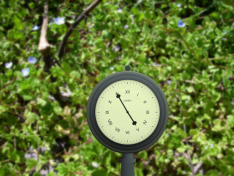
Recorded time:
{"hour": 4, "minute": 55}
